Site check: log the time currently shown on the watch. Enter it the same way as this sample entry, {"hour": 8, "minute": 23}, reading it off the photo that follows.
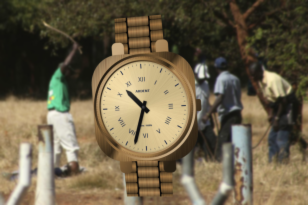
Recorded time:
{"hour": 10, "minute": 33}
